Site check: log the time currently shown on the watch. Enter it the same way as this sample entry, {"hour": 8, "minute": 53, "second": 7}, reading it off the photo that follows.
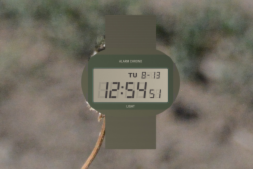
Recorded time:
{"hour": 12, "minute": 54, "second": 51}
